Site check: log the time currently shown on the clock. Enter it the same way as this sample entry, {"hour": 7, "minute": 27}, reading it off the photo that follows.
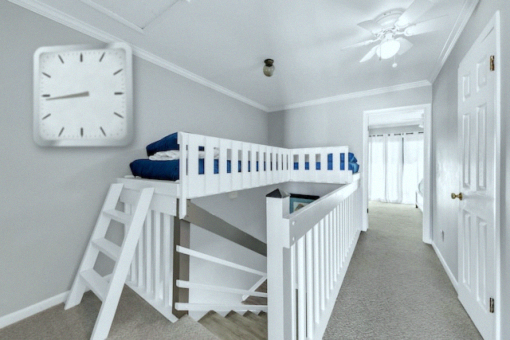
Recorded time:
{"hour": 8, "minute": 44}
